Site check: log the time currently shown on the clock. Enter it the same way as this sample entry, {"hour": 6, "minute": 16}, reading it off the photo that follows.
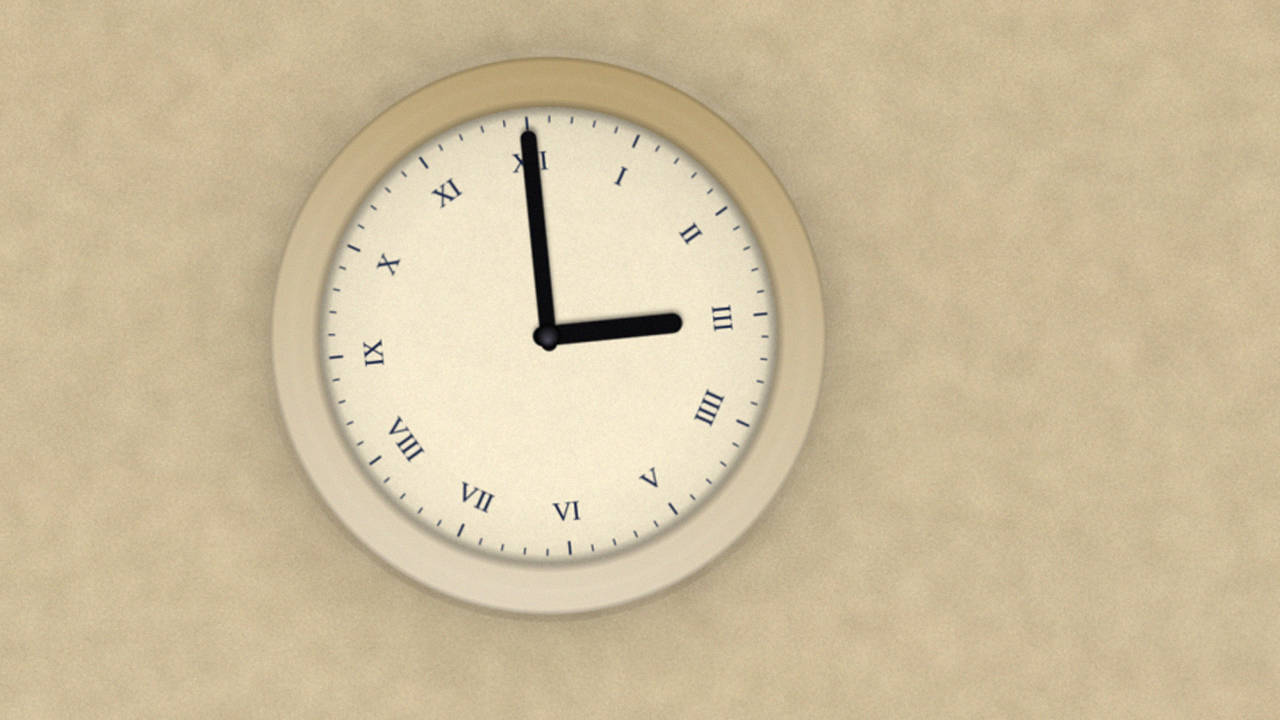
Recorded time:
{"hour": 3, "minute": 0}
